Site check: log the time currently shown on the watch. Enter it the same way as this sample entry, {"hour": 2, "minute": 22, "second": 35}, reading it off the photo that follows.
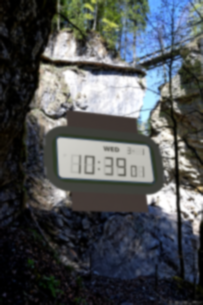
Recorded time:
{"hour": 10, "minute": 39, "second": 1}
